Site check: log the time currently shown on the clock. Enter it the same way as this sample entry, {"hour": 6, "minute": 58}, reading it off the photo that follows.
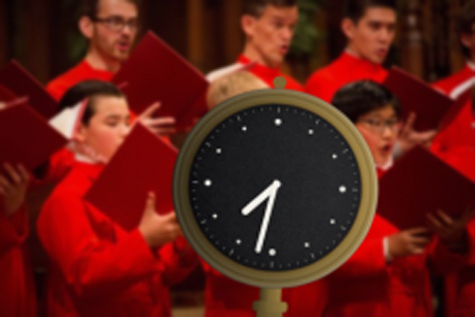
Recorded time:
{"hour": 7, "minute": 32}
